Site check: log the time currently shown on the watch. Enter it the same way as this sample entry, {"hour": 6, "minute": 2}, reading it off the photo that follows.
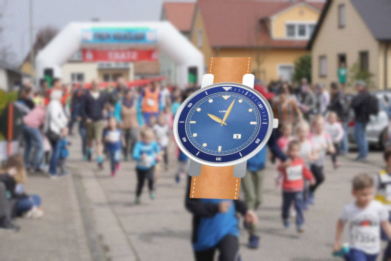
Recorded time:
{"hour": 10, "minute": 3}
